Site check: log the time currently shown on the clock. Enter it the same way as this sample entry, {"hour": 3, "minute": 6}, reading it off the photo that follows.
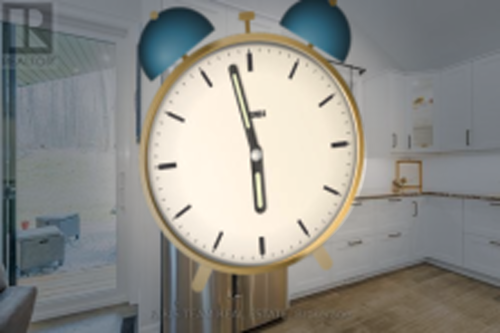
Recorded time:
{"hour": 5, "minute": 58}
